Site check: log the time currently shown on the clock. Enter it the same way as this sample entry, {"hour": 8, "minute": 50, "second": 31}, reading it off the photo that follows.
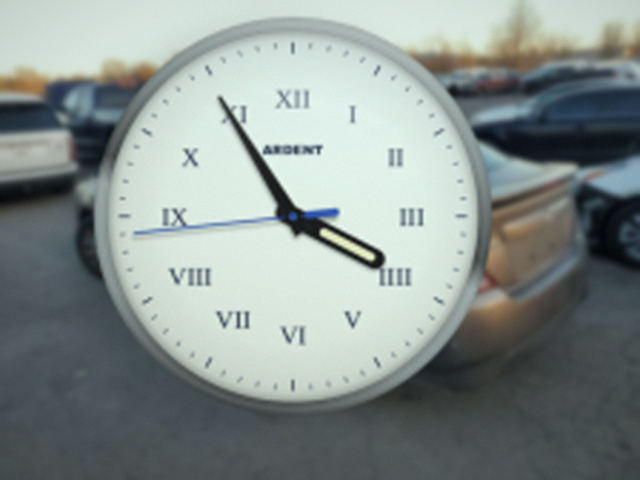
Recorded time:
{"hour": 3, "minute": 54, "second": 44}
